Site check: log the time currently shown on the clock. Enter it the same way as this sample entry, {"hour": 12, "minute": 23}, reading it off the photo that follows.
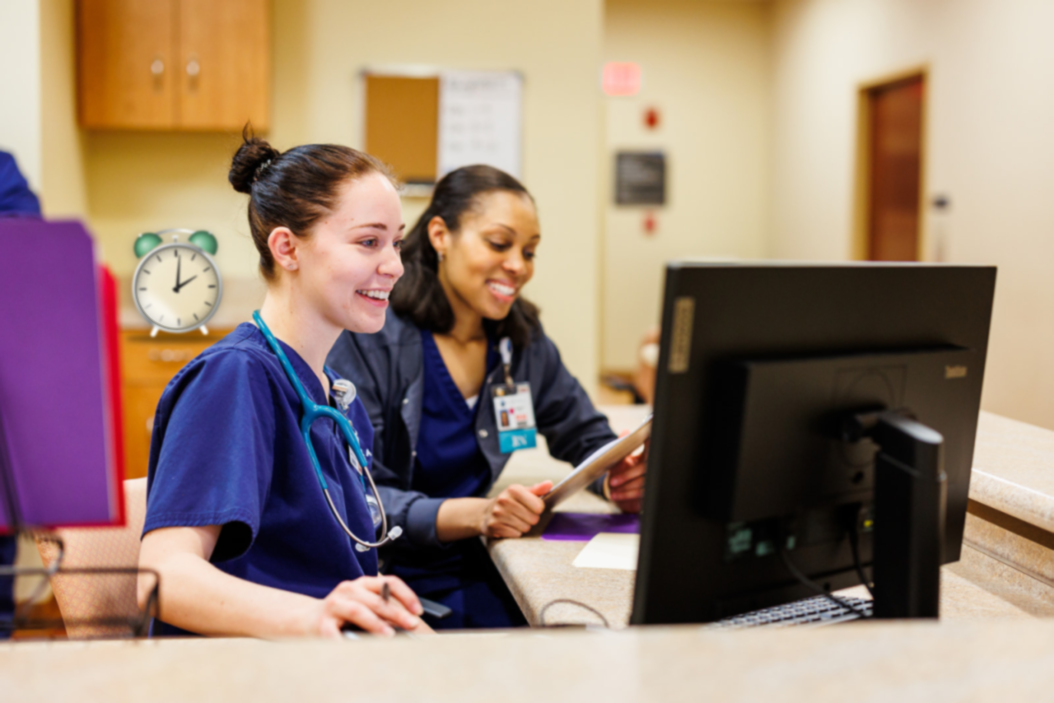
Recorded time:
{"hour": 2, "minute": 1}
